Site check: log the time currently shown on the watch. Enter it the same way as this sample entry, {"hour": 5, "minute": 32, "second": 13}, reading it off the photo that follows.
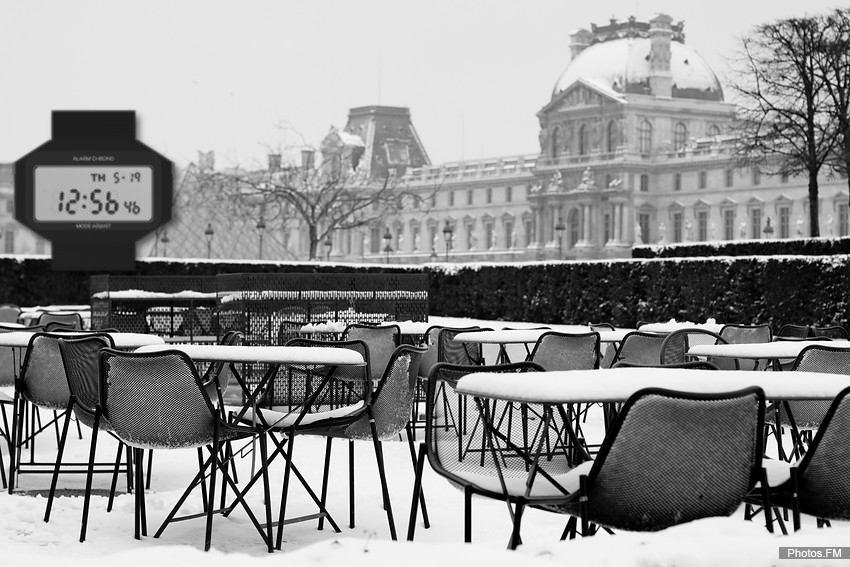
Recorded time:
{"hour": 12, "minute": 56, "second": 46}
